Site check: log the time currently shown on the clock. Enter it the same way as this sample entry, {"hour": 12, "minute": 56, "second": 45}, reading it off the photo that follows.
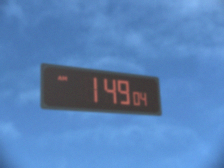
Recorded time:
{"hour": 1, "minute": 49, "second": 4}
